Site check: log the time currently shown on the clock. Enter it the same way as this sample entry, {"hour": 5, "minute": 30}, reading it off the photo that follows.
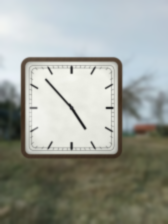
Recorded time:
{"hour": 4, "minute": 53}
